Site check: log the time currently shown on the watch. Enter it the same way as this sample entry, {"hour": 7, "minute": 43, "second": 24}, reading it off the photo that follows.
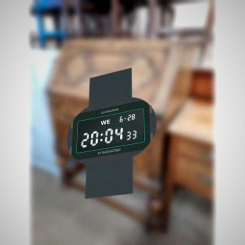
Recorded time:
{"hour": 20, "minute": 4, "second": 33}
